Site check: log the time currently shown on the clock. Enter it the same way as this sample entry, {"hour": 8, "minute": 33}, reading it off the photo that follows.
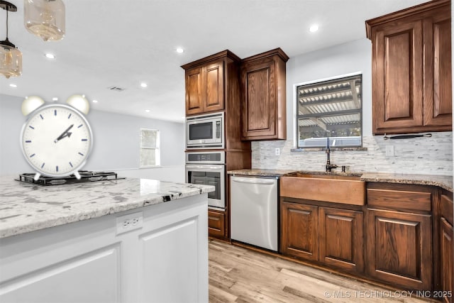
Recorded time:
{"hour": 2, "minute": 8}
